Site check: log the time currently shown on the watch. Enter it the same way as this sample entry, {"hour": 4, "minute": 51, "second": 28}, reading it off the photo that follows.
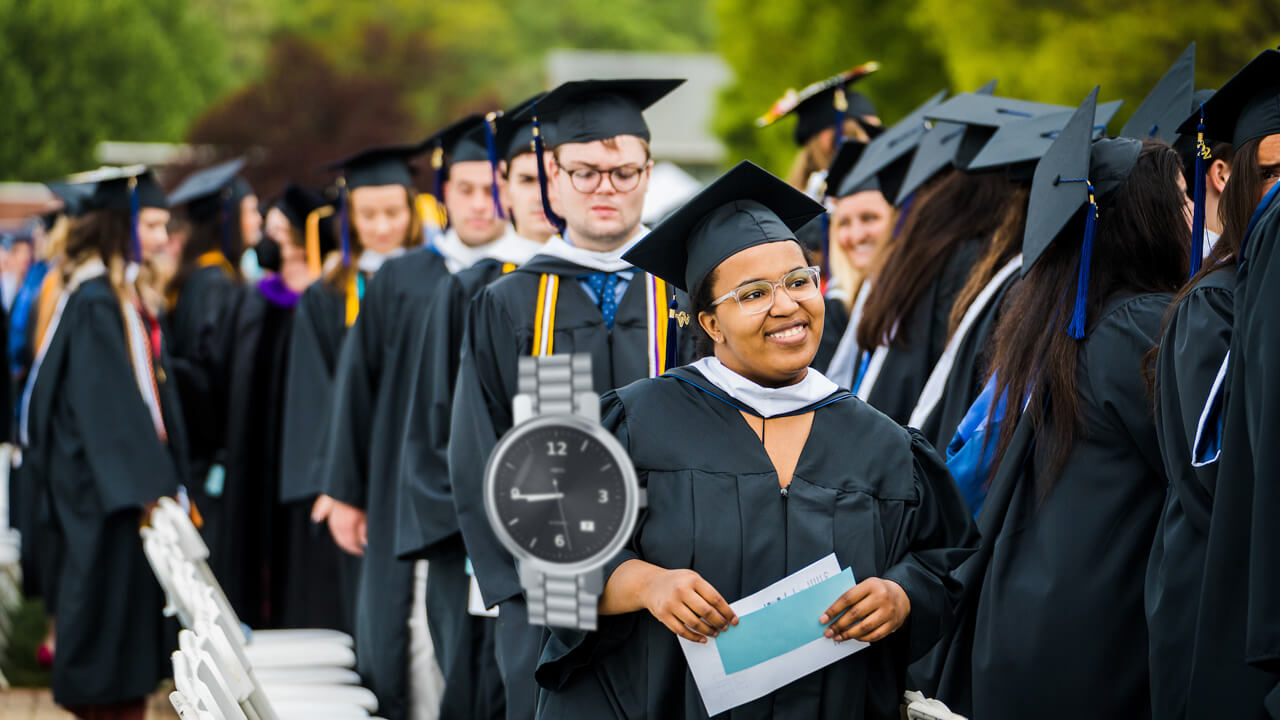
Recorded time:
{"hour": 8, "minute": 44, "second": 28}
